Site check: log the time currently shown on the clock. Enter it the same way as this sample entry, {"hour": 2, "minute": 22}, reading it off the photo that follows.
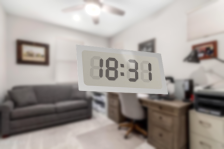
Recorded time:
{"hour": 18, "minute": 31}
